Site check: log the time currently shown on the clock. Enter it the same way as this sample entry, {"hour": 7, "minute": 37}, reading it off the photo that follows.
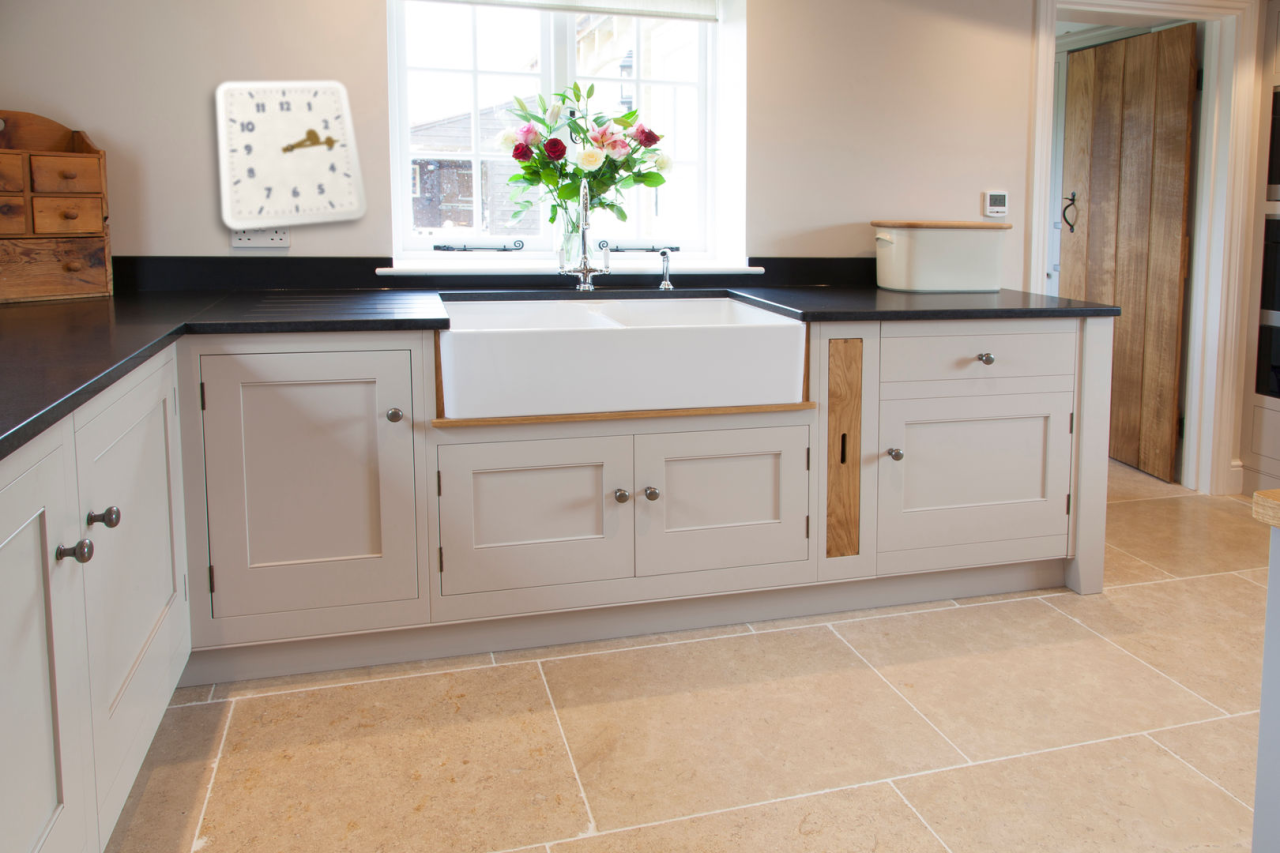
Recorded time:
{"hour": 2, "minute": 14}
